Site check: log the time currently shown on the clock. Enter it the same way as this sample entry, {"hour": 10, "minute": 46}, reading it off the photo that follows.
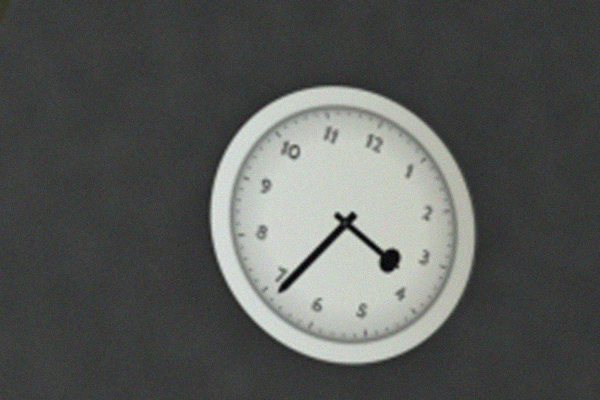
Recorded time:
{"hour": 3, "minute": 34}
